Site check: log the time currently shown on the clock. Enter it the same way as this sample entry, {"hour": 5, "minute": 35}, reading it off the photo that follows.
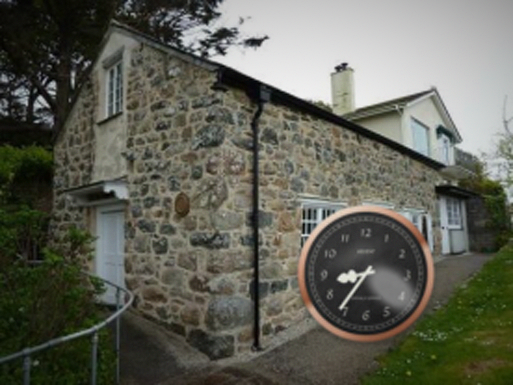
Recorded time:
{"hour": 8, "minute": 36}
